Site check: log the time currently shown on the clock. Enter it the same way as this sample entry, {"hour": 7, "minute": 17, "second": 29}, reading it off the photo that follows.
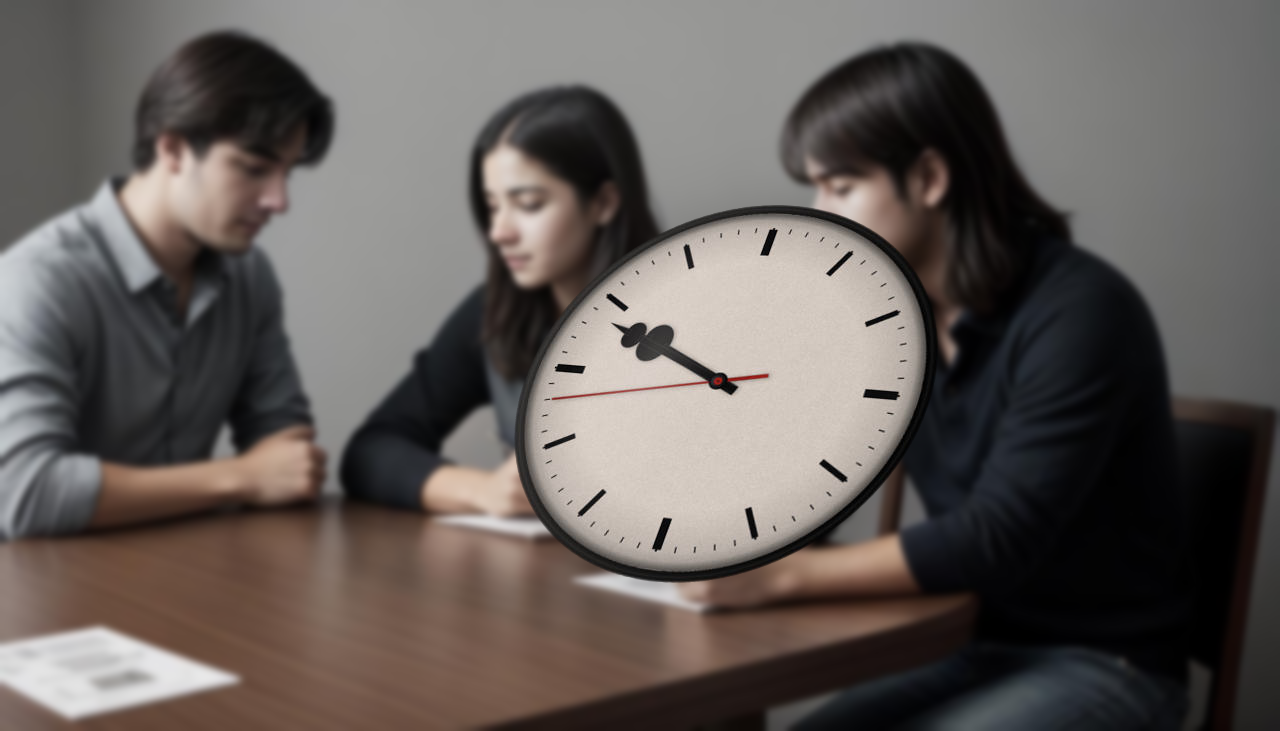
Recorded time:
{"hour": 9, "minute": 48, "second": 43}
